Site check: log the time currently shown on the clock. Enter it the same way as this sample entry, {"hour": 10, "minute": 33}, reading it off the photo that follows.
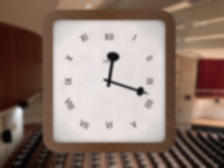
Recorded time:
{"hour": 12, "minute": 18}
